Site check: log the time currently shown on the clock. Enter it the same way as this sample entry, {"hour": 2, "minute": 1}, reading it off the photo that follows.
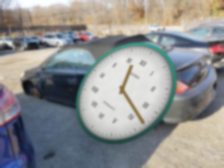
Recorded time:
{"hour": 11, "minute": 18}
